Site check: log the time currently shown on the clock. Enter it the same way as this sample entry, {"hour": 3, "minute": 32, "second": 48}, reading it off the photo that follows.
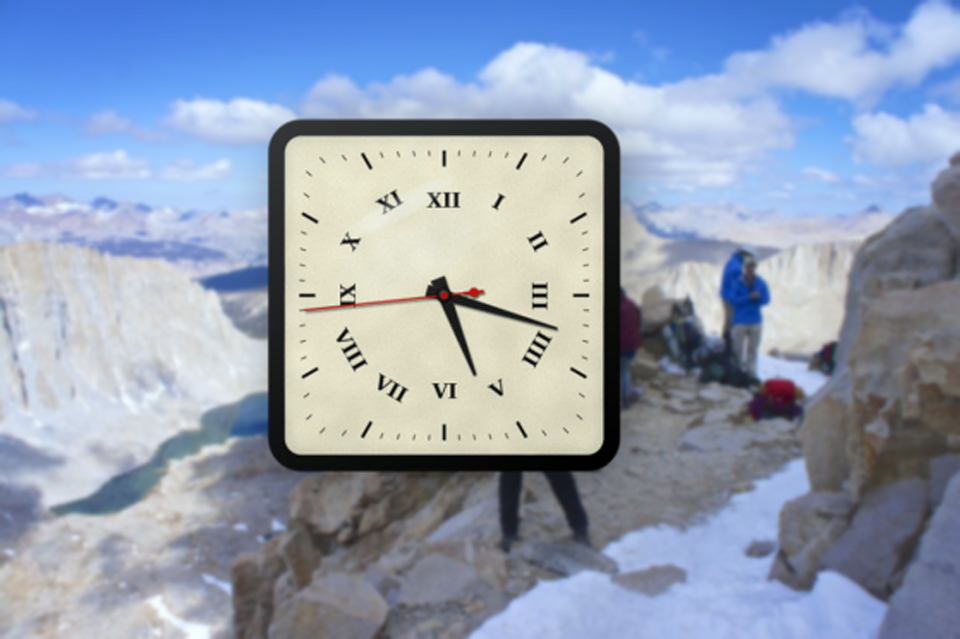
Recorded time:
{"hour": 5, "minute": 17, "second": 44}
